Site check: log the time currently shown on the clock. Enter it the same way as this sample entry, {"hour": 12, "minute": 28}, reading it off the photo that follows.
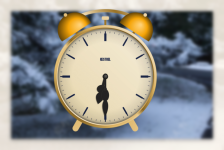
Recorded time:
{"hour": 6, "minute": 30}
